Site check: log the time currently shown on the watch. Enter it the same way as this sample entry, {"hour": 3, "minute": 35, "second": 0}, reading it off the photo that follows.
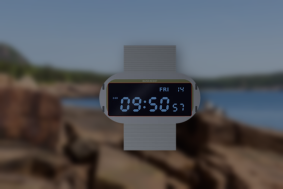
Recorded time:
{"hour": 9, "minute": 50, "second": 57}
